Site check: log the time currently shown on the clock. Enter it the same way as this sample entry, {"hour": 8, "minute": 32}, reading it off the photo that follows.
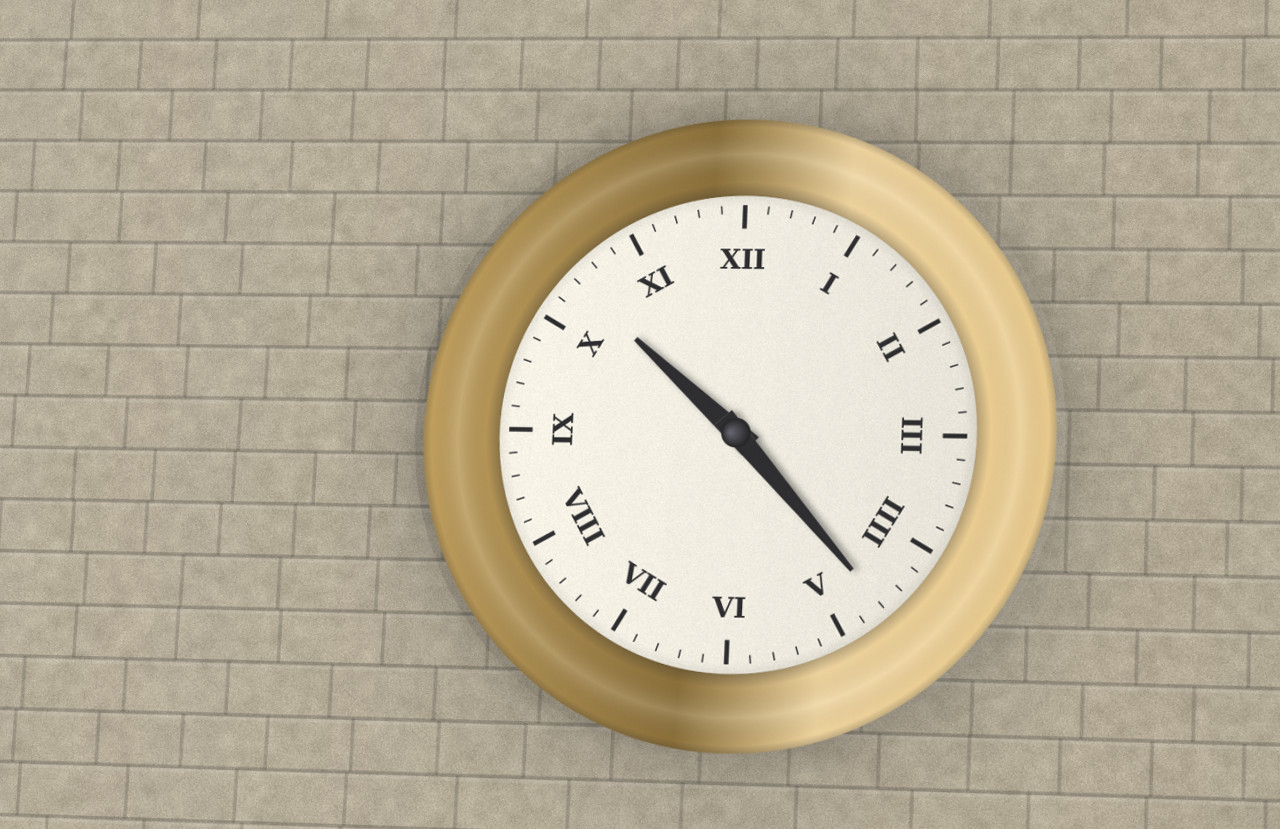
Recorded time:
{"hour": 10, "minute": 23}
